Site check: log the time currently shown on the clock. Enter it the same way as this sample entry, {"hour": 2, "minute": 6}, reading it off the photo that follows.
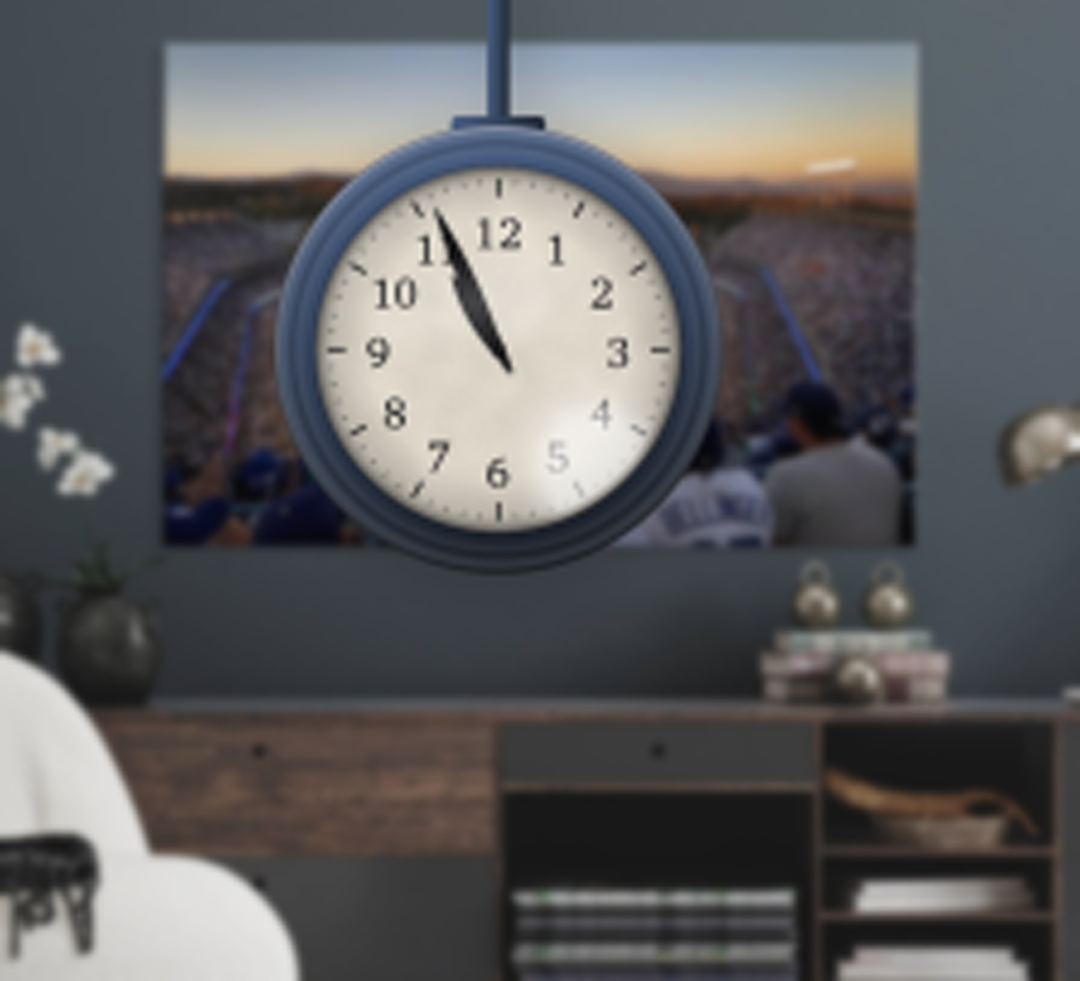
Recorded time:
{"hour": 10, "minute": 56}
